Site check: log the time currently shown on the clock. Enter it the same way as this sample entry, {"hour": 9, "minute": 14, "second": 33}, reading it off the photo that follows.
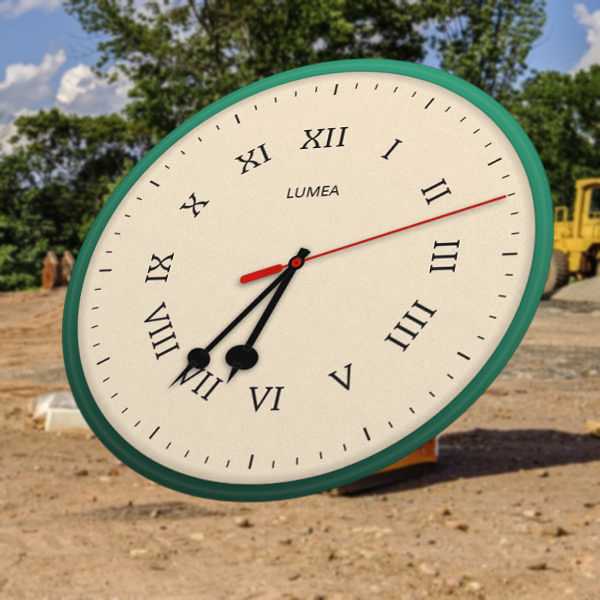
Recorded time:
{"hour": 6, "minute": 36, "second": 12}
